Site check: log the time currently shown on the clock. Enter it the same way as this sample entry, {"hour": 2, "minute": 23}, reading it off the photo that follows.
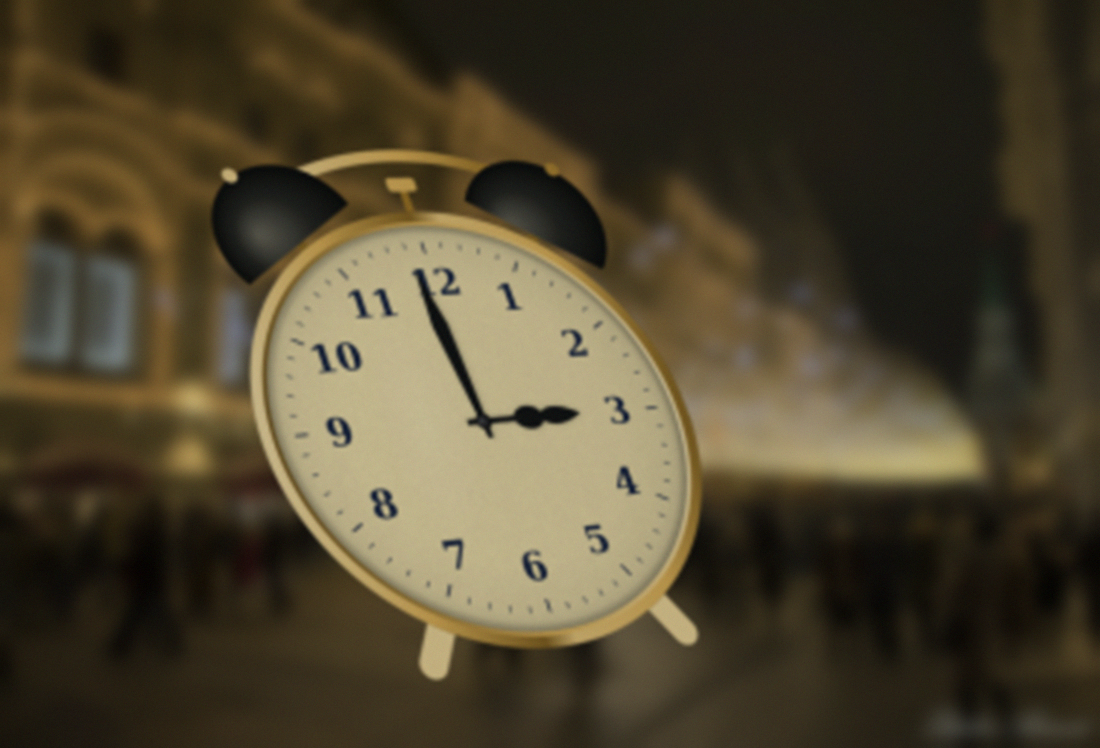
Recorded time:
{"hour": 2, "minute": 59}
